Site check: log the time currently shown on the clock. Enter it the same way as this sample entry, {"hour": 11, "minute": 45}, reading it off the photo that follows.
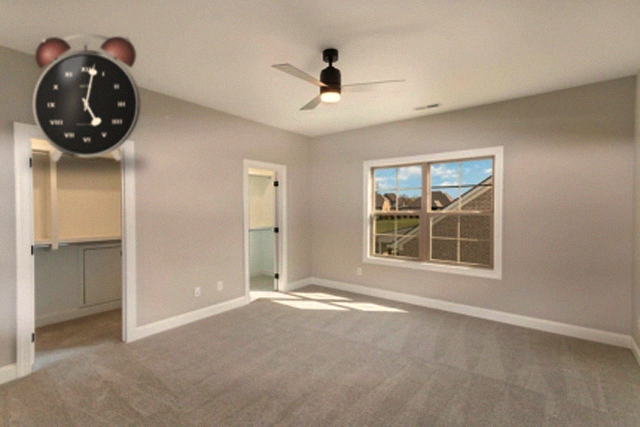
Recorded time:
{"hour": 5, "minute": 2}
